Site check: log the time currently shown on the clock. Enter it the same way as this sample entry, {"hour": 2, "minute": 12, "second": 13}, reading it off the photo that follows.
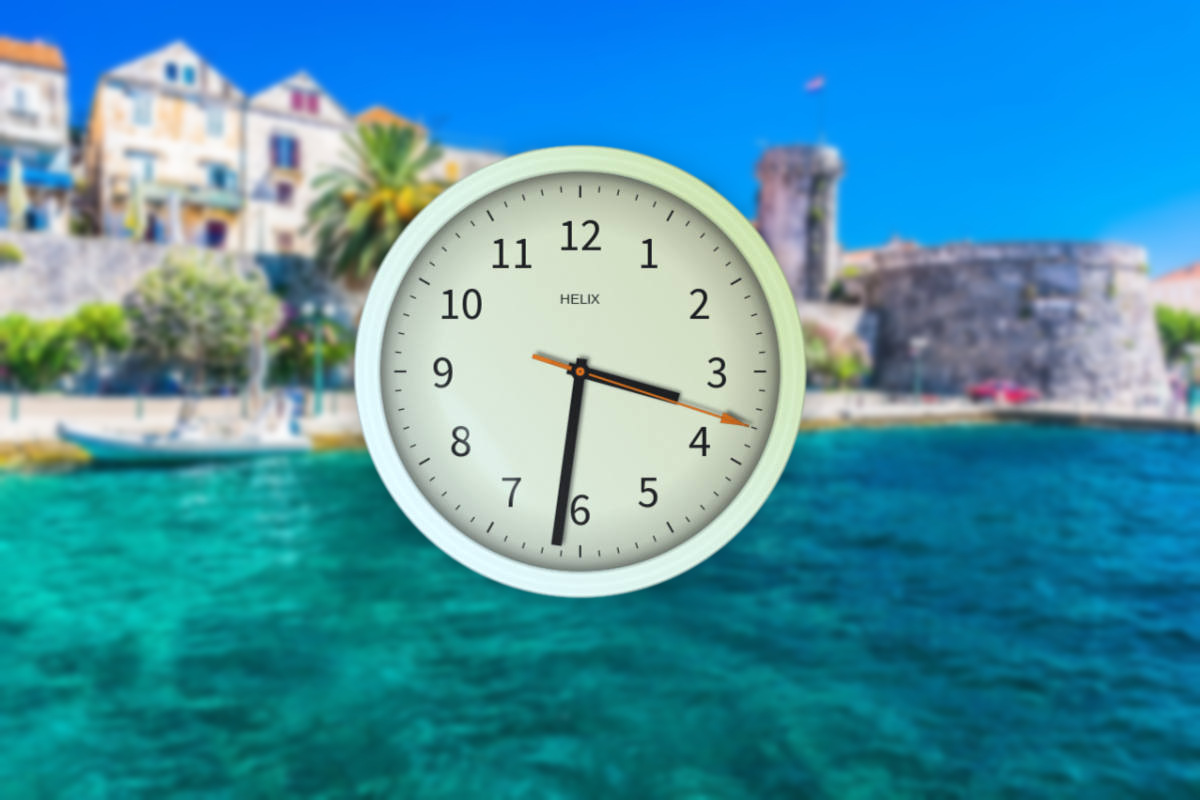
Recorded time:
{"hour": 3, "minute": 31, "second": 18}
